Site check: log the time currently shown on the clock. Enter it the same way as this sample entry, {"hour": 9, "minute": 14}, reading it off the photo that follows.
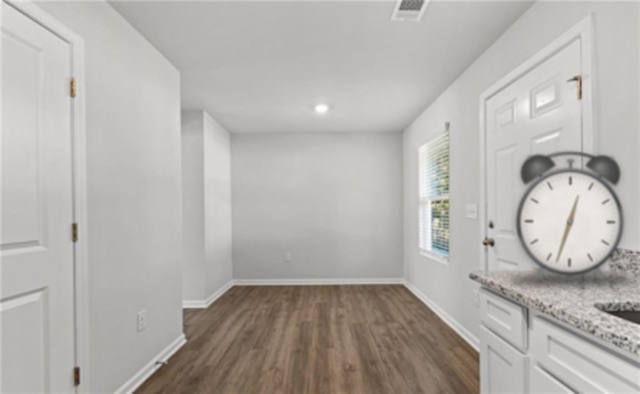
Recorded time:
{"hour": 12, "minute": 33}
